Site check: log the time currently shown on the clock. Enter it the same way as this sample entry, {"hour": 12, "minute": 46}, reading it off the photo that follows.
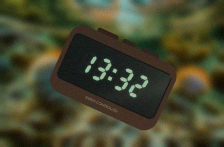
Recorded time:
{"hour": 13, "minute": 32}
